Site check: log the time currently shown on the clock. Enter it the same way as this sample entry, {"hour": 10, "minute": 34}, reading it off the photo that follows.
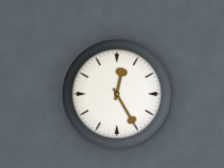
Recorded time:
{"hour": 12, "minute": 25}
